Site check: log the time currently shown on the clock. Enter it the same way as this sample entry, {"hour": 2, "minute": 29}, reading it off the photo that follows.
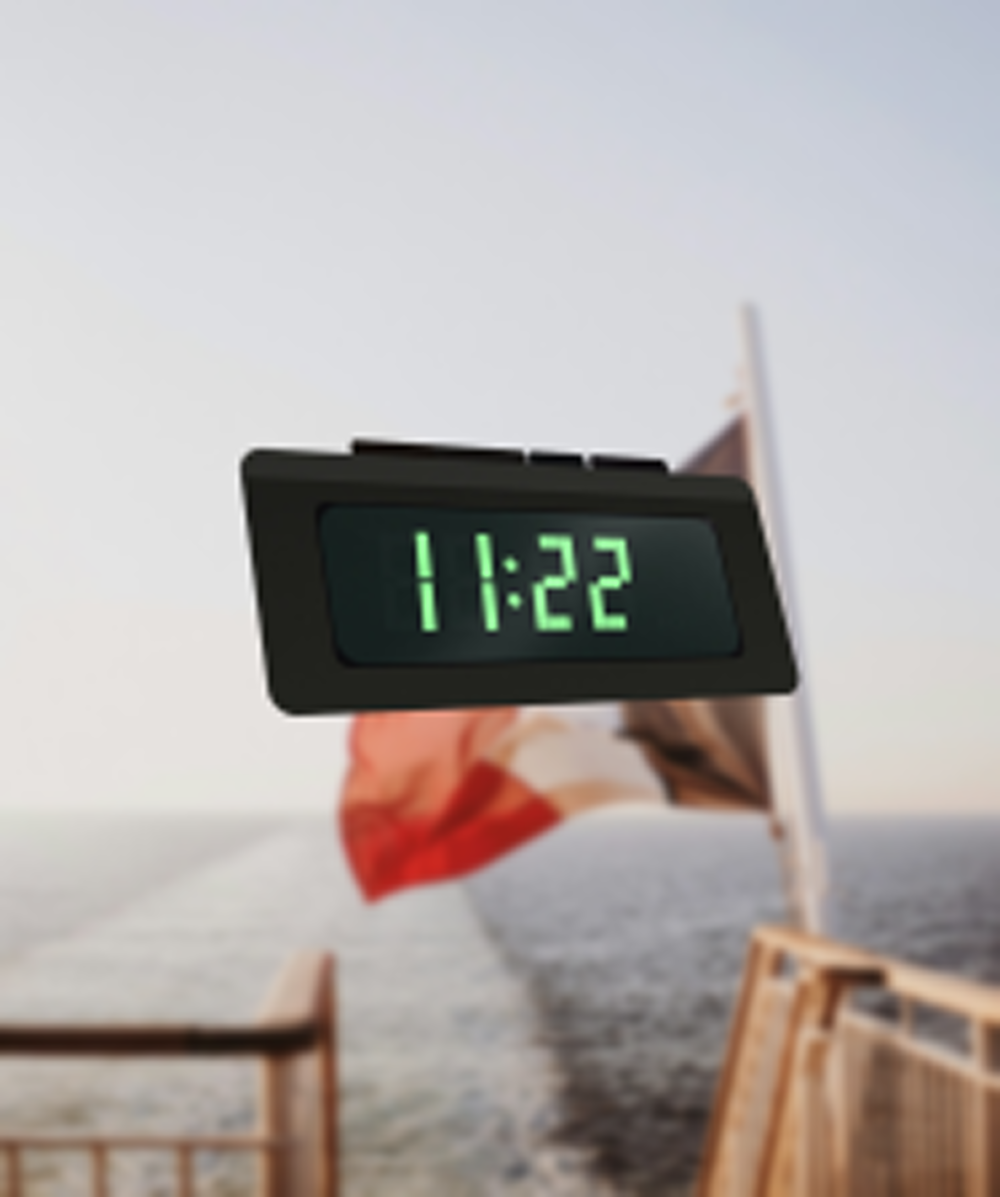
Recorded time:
{"hour": 11, "minute": 22}
